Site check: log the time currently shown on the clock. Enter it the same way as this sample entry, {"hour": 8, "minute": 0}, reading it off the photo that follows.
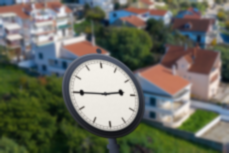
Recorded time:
{"hour": 2, "minute": 45}
